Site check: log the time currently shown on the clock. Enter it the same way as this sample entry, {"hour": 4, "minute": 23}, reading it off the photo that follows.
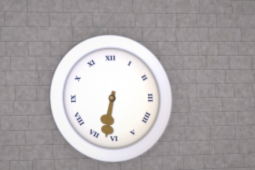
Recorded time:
{"hour": 6, "minute": 32}
